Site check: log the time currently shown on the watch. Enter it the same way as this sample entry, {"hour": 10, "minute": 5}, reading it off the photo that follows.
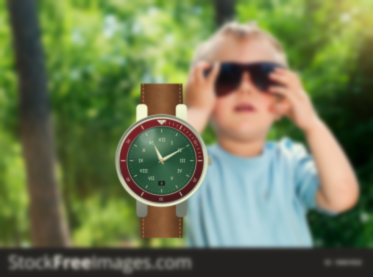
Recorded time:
{"hour": 11, "minute": 10}
